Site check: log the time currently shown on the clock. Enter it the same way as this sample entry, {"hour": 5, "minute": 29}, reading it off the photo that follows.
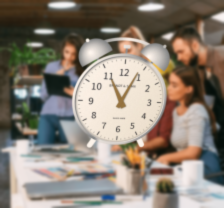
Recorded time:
{"hour": 11, "minute": 4}
